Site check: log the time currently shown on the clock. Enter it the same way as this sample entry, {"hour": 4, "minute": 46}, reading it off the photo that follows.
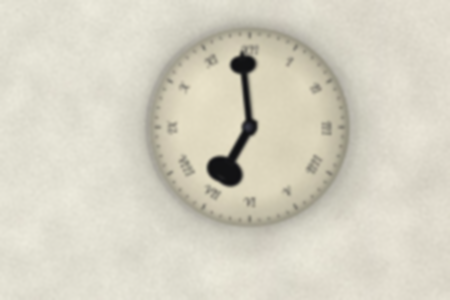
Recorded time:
{"hour": 6, "minute": 59}
